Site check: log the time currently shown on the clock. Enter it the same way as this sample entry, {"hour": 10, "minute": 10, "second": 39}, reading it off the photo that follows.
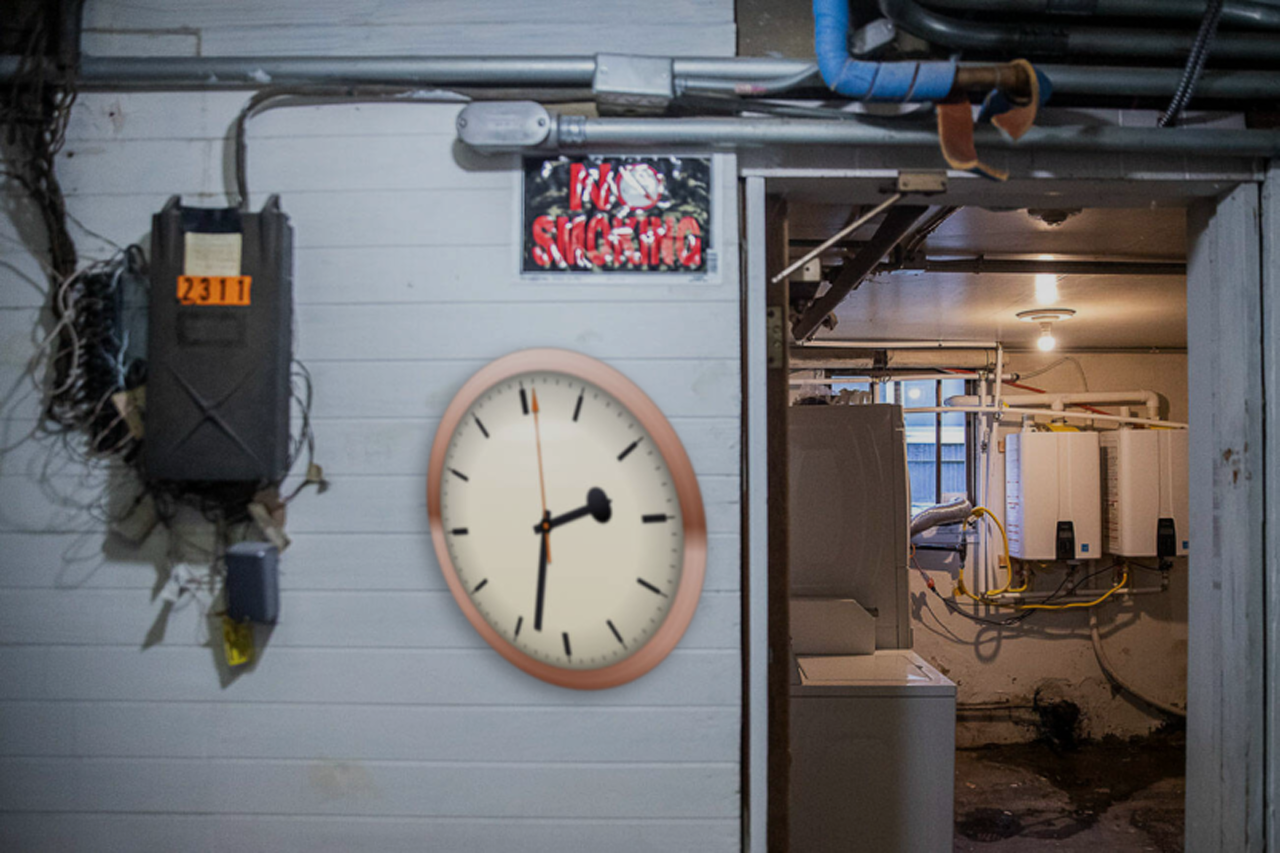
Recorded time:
{"hour": 2, "minute": 33, "second": 1}
